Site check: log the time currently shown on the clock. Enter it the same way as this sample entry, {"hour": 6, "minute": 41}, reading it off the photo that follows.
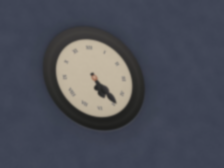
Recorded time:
{"hour": 5, "minute": 24}
